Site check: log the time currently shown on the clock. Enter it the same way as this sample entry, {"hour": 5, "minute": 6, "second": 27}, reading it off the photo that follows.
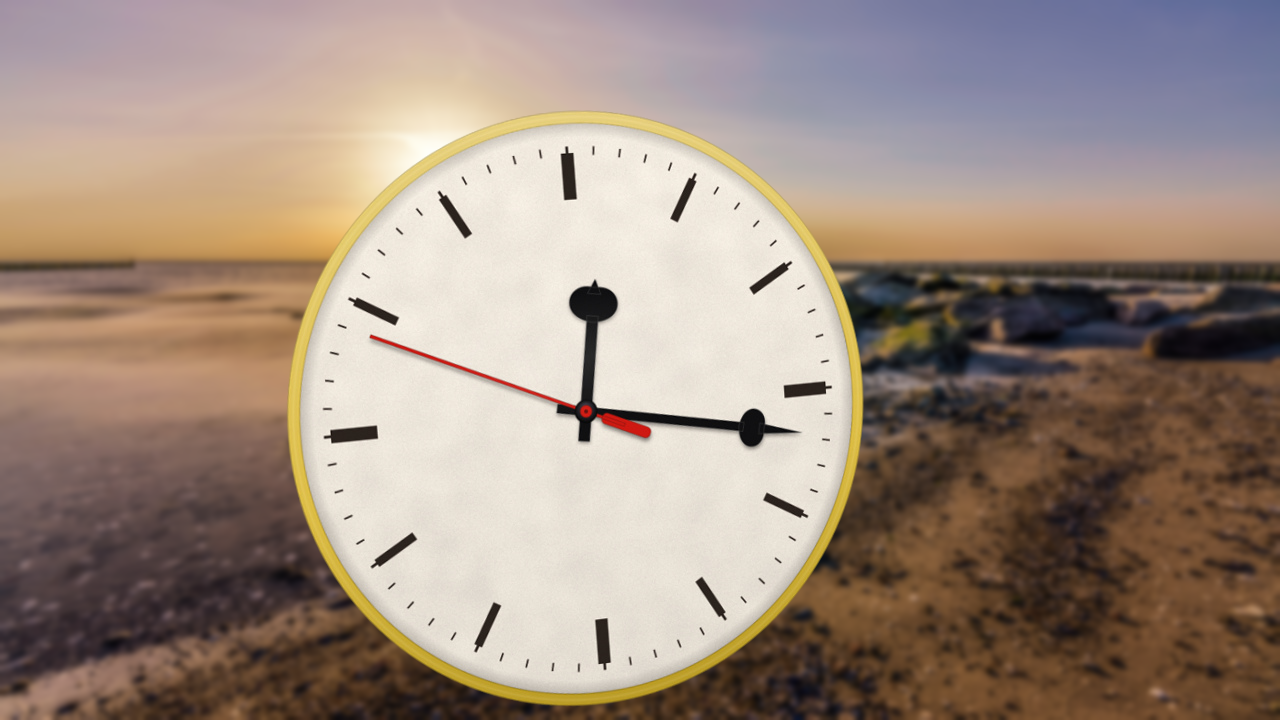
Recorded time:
{"hour": 12, "minute": 16, "second": 49}
